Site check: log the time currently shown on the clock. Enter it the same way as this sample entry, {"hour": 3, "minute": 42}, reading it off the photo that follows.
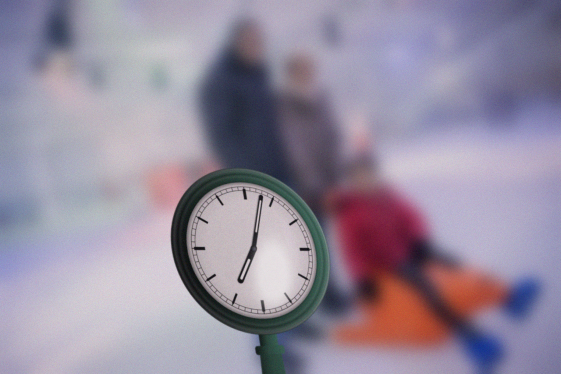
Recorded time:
{"hour": 7, "minute": 3}
